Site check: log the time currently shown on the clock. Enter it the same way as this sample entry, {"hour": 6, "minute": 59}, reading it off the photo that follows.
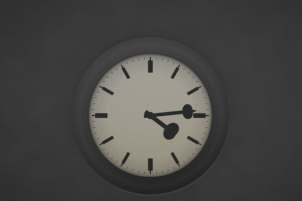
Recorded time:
{"hour": 4, "minute": 14}
